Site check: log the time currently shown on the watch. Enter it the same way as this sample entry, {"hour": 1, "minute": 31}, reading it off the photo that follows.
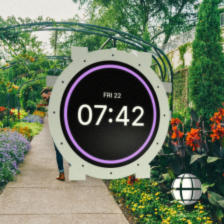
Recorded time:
{"hour": 7, "minute": 42}
